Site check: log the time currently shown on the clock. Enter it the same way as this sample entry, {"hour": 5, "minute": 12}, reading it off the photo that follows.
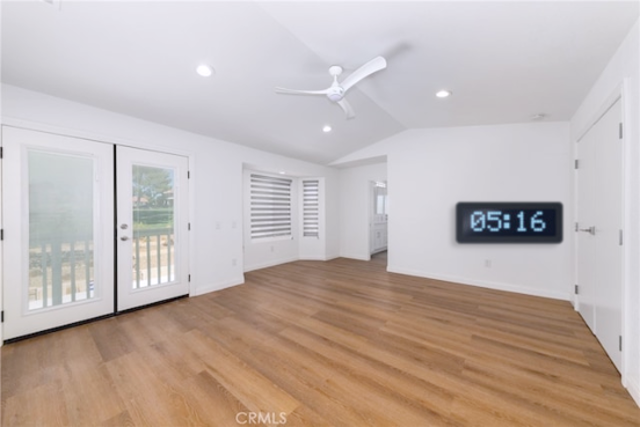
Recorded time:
{"hour": 5, "minute": 16}
